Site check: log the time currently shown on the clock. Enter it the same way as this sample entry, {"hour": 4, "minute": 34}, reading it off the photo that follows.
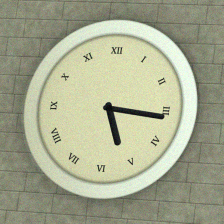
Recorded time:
{"hour": 5, "minute": 16}
